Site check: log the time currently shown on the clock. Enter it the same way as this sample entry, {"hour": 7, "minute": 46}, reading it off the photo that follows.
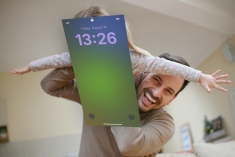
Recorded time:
{"hour": 13, "minute": 26}
